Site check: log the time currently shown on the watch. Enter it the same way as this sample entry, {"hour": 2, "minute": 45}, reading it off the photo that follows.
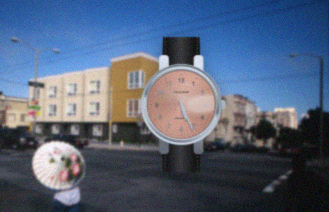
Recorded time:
{"hour": 5, "minute": 26}
